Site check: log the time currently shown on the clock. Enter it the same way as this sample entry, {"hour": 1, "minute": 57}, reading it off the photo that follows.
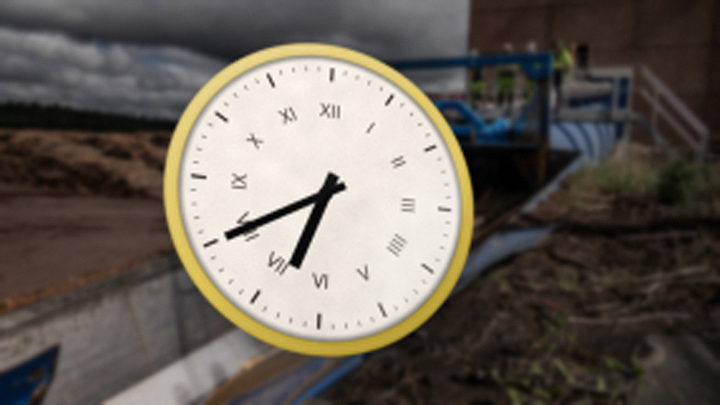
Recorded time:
{"hour": 6, "minute": 40}
